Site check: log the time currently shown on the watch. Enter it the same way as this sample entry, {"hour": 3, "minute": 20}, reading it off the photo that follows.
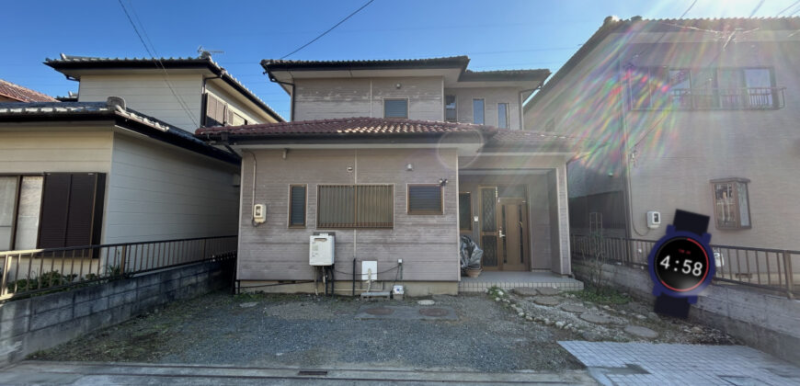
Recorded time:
{"hour": 4, "minute": 58}
